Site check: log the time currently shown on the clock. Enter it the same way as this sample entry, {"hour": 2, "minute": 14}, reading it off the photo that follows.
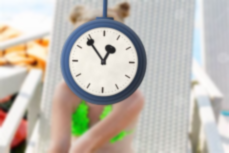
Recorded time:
{"hour": 12, "minute": 54}
